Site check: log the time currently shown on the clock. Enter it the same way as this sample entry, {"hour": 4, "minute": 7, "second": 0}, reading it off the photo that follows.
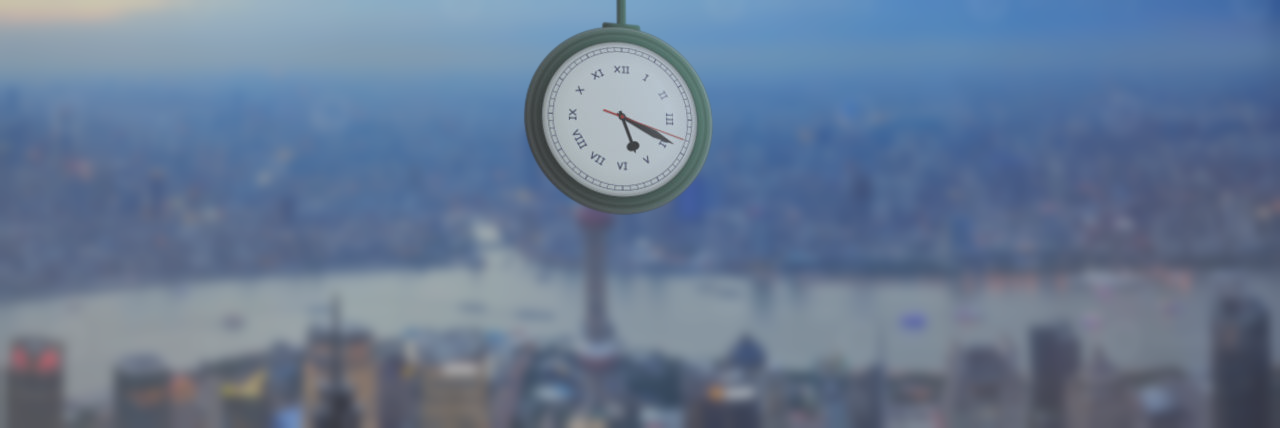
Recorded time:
{"hour": 5, "minute": 19, "second": 18}
